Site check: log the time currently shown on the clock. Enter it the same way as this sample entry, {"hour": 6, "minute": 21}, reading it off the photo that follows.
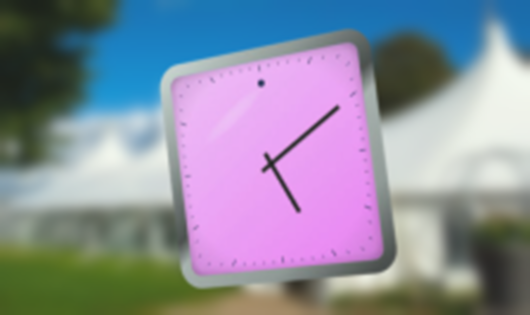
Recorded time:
{"hour": 5, "minute": 10}
